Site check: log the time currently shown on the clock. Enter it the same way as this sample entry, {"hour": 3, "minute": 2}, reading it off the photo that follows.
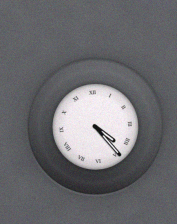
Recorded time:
{"hour": 4, "minute": 24}
